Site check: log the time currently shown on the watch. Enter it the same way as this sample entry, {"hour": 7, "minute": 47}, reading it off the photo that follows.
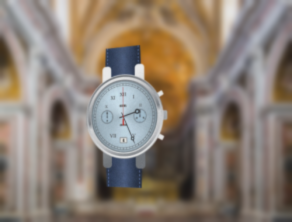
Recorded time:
{"hour": 2, "minute": 26}
